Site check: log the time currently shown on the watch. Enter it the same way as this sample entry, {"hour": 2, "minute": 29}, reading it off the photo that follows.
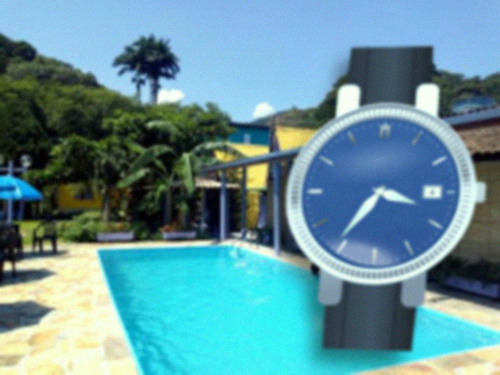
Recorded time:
{"hour": 3, "minute": 36}
